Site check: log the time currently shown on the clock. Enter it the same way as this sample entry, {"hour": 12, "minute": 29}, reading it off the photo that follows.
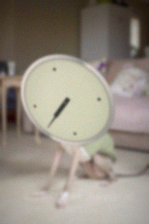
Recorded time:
{"hour": 7, "minute": 38}
